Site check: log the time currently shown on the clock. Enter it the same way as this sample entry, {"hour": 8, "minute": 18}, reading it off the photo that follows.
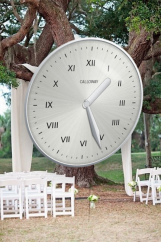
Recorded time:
{"hour": 1, "minute": 26}
